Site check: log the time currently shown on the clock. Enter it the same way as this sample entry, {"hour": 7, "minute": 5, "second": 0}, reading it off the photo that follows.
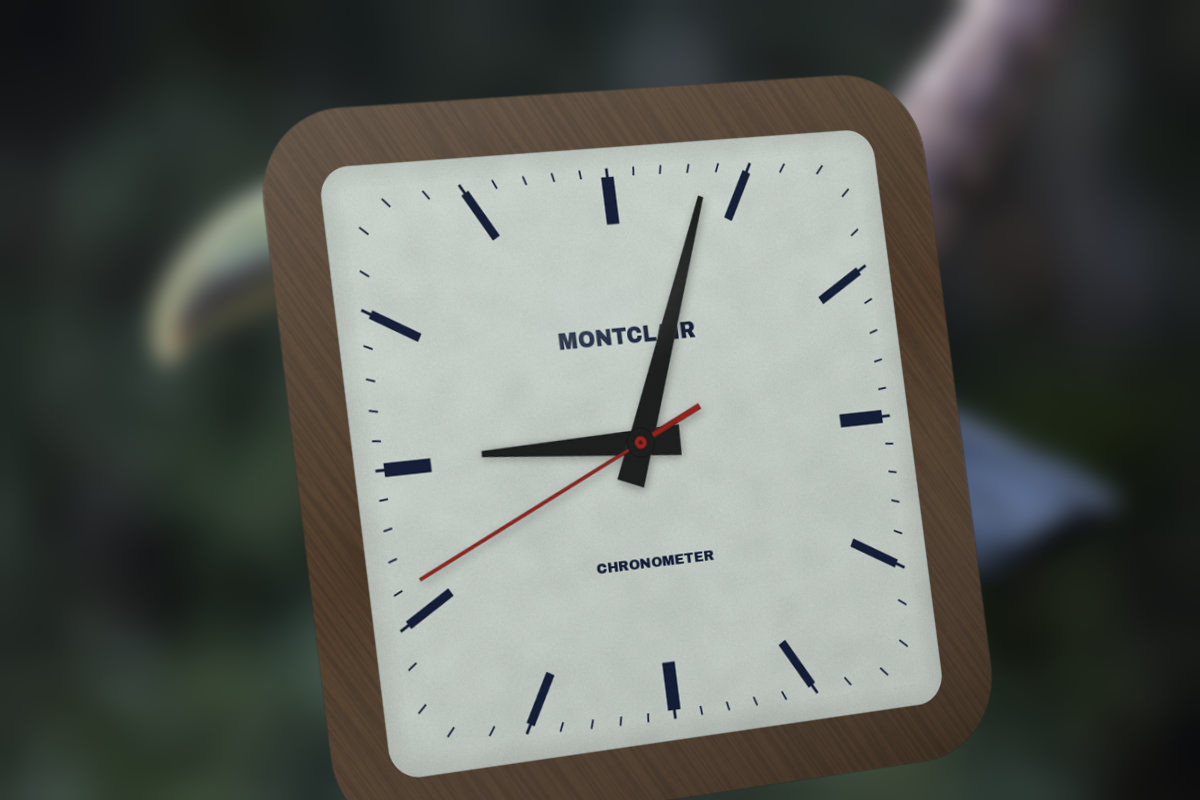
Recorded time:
{"hour": 9, "minute": 3, "second": 41}
